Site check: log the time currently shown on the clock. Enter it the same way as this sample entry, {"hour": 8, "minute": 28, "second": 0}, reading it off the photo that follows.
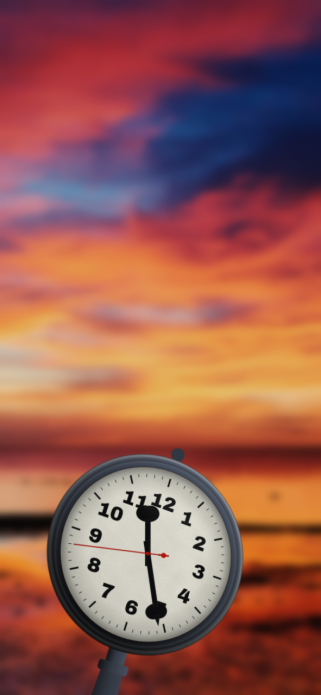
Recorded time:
{"hour": 11, "minute": 25, "second": 43}
